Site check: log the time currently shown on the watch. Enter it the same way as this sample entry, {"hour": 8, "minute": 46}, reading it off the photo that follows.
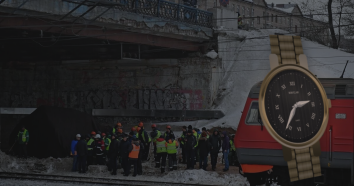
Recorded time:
{"hour": 2, "minute": 36}
